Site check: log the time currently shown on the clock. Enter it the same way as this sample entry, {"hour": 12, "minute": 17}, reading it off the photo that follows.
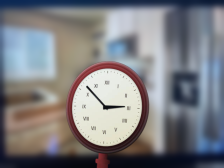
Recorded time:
{"hour": 2, "minute": 52}
